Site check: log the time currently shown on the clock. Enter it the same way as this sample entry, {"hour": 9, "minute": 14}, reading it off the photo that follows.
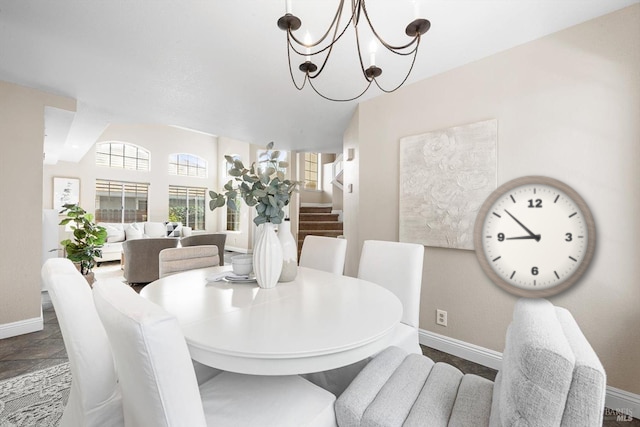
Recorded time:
{"hour": 8, "minute": 52}
